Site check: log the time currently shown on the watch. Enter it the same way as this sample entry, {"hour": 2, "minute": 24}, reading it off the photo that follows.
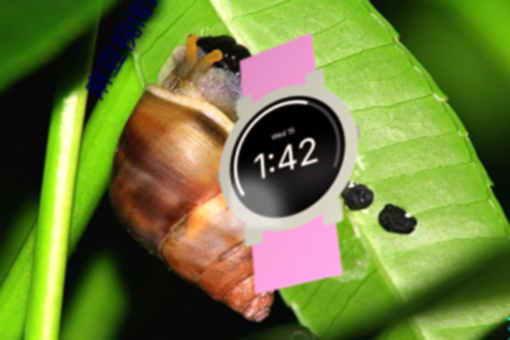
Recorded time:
{"hour": 1, "minute": 42}
